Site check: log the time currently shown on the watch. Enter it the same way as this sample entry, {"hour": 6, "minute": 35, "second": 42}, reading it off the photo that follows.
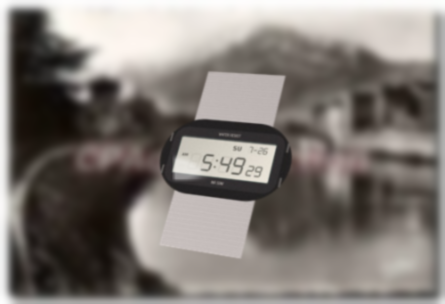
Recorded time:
{"hour": 5, "minute": 49, "second": 29}
